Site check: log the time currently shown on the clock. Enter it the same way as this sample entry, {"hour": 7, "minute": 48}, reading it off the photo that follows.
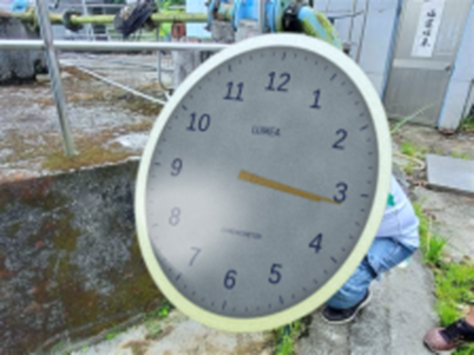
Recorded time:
{"hour": 3, "minute": 16}
